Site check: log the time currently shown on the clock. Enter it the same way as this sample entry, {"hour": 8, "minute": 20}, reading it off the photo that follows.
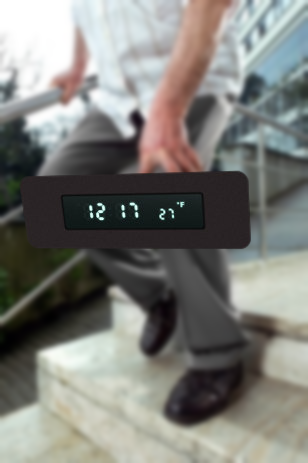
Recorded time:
{"hour": 12, "minute": 17}
